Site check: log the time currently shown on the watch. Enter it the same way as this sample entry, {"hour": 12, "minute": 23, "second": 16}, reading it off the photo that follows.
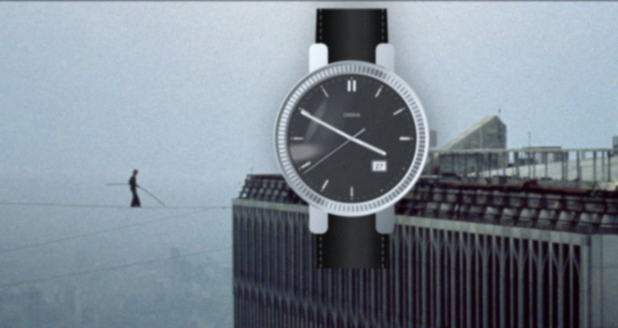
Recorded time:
{"hour": 3, "minute": 49, "second": 39}
